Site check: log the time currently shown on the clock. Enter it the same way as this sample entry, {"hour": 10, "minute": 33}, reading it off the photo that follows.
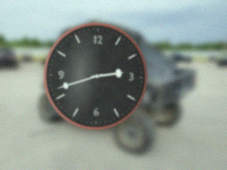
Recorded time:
{"hour": 2, "minute": 42}
